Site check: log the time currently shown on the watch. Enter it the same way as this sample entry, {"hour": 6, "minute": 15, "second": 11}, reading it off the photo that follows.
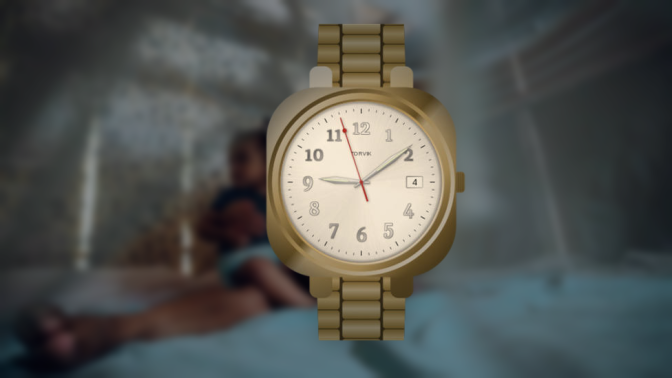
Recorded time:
{"hour": 9, "minute": 8, "second": 57}
